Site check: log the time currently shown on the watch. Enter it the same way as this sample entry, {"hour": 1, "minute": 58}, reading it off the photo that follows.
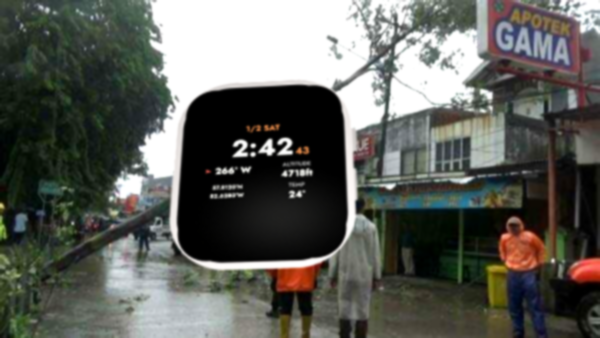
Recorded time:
{"hour": 2, "minute": 42}
